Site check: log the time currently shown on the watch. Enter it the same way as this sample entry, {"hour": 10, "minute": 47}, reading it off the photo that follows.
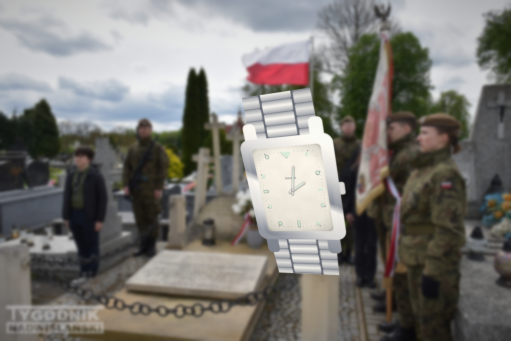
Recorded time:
{"hour": 2, "minute": 2}
